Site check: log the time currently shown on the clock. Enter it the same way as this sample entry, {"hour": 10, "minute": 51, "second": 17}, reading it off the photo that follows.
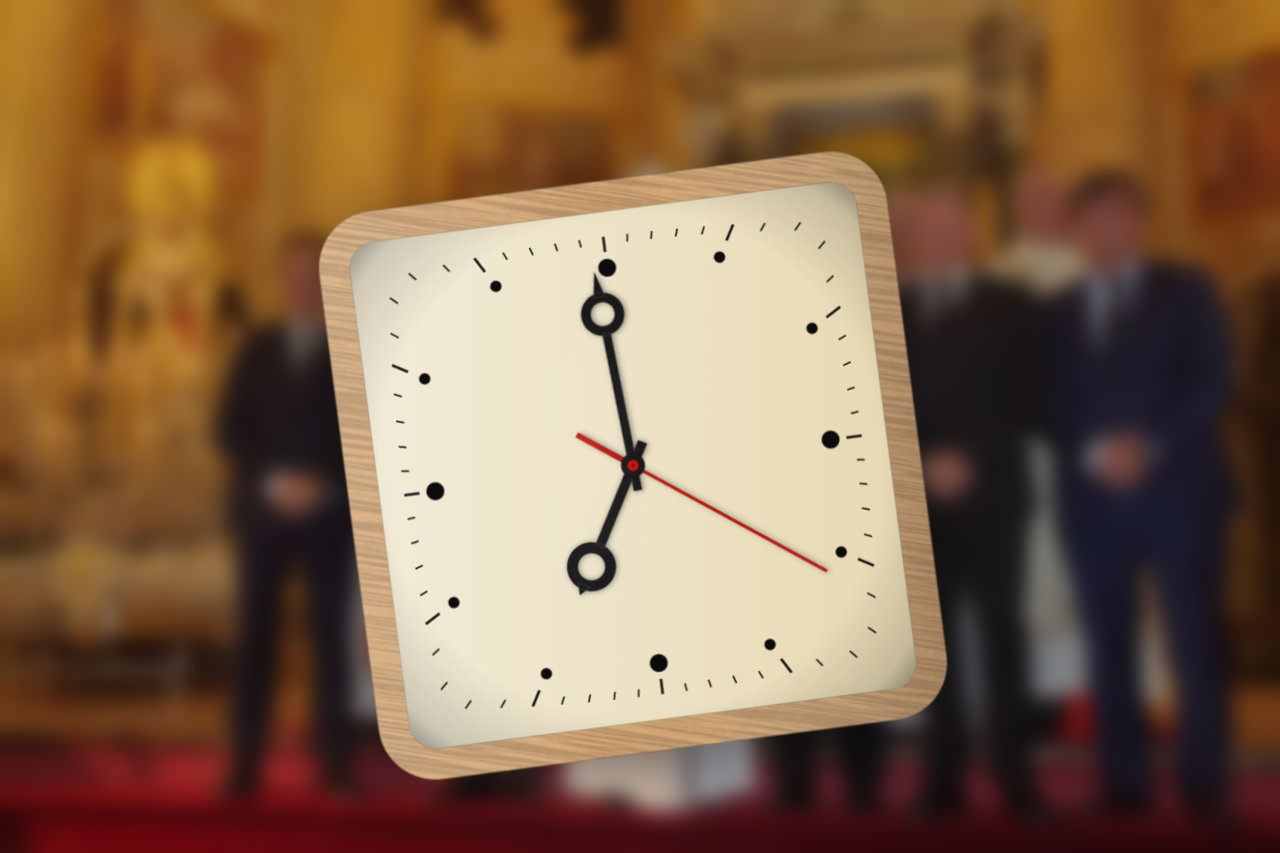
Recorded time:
{"hour": 6, "minute": 59, "second": 21}
